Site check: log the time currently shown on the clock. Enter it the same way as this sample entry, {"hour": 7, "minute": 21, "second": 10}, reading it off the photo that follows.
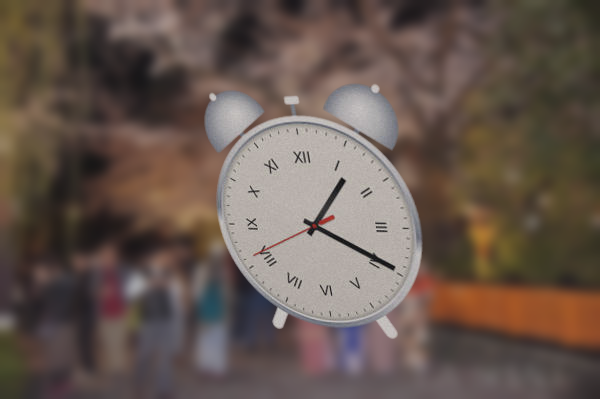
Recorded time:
{"hour": 1, "minute": 19, "second": 41}
